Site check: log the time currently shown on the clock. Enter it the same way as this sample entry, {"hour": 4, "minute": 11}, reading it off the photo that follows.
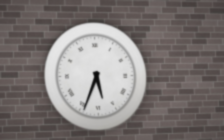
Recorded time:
{"hour": 5, "minute": 34}
